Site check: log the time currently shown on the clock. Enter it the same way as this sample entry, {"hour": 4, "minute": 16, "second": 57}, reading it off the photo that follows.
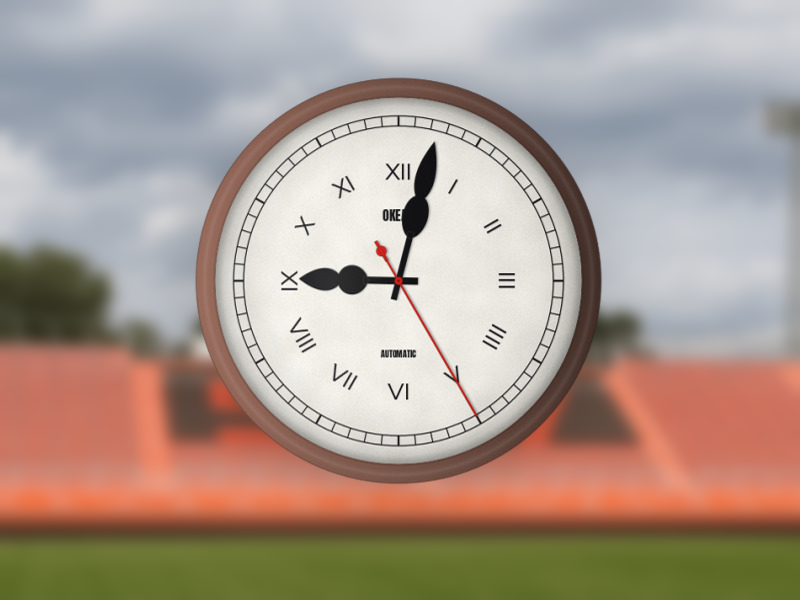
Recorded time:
{"hour": 9, "minute": 2, "second": 25}
